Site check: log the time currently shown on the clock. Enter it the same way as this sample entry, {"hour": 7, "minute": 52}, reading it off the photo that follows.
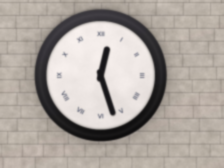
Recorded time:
{"hour": 12, "minute": 27}
